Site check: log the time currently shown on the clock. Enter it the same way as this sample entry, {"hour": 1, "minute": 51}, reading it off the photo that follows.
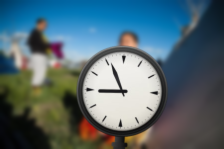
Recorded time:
{"hour": 8, "minute": 56}
